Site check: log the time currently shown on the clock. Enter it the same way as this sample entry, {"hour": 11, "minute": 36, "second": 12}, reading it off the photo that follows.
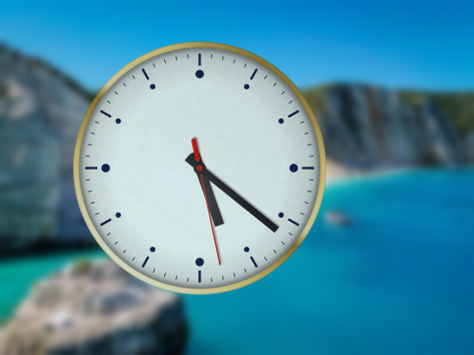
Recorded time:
{"hour": 5, "minute": 21, "second": 28}
